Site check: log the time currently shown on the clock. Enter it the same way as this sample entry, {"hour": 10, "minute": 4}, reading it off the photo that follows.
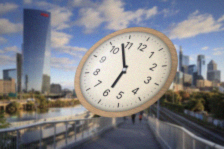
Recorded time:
{"hour": 5, "minute": 53}
